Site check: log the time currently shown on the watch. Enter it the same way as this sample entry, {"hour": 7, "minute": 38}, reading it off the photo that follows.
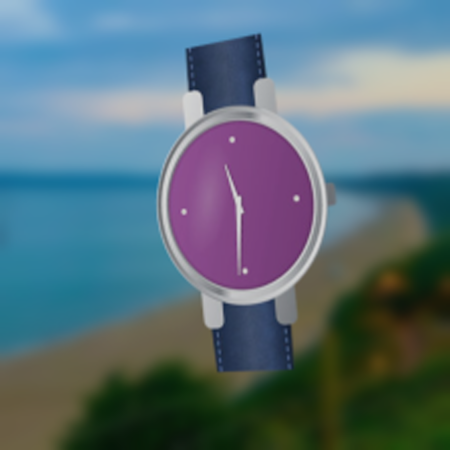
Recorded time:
{"hour": 11, "minute": 31}
